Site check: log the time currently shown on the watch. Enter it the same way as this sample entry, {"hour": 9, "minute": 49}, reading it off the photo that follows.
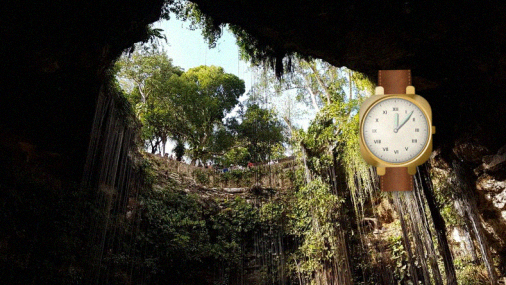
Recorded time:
{"hour": 12, "minute": 7}
